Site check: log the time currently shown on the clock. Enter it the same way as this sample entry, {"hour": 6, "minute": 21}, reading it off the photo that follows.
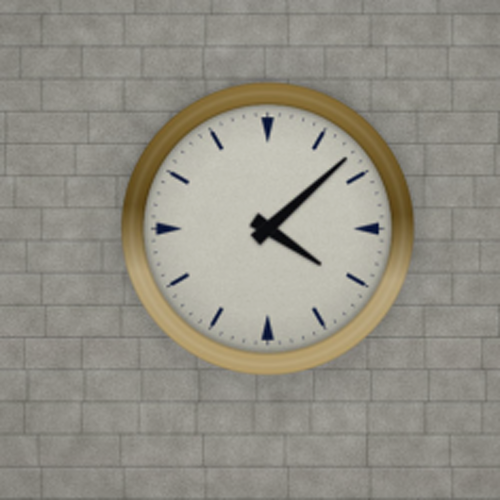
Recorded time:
{"hour": 4, "minute": 8}
